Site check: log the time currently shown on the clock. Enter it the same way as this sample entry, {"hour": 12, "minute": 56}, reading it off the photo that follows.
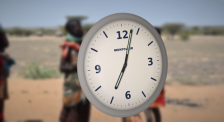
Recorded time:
{"hour": 7, "minute": 3}
